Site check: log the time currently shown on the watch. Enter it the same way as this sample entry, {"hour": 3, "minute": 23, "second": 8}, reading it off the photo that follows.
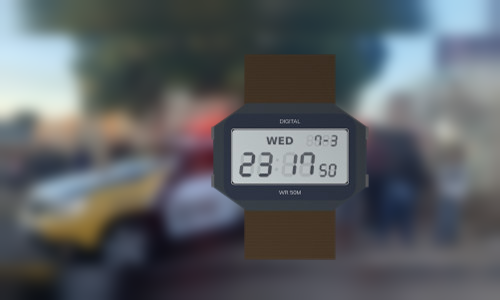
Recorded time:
{"hour": 23, "minute": 17, "second": 50}
